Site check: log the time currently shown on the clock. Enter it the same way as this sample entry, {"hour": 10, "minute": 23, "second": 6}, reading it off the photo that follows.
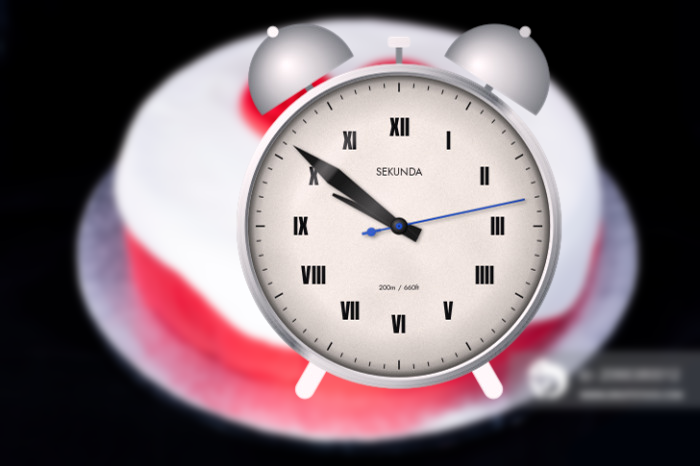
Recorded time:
{"hour": 9, "minute": 51, "second": 13}
